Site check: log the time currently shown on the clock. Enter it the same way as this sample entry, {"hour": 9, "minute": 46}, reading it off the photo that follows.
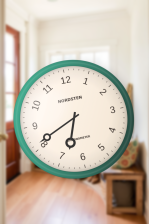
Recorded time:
{"hour": 6, "minute": 41}
